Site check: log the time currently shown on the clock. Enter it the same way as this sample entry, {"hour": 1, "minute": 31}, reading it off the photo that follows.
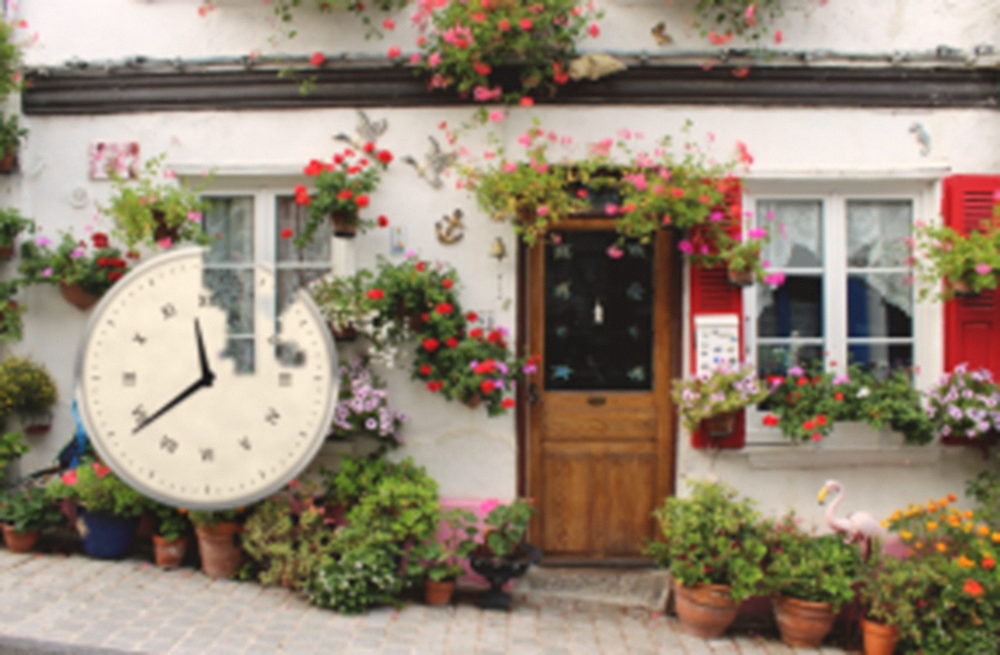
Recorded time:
{"hour": 11, "minute": 39}
